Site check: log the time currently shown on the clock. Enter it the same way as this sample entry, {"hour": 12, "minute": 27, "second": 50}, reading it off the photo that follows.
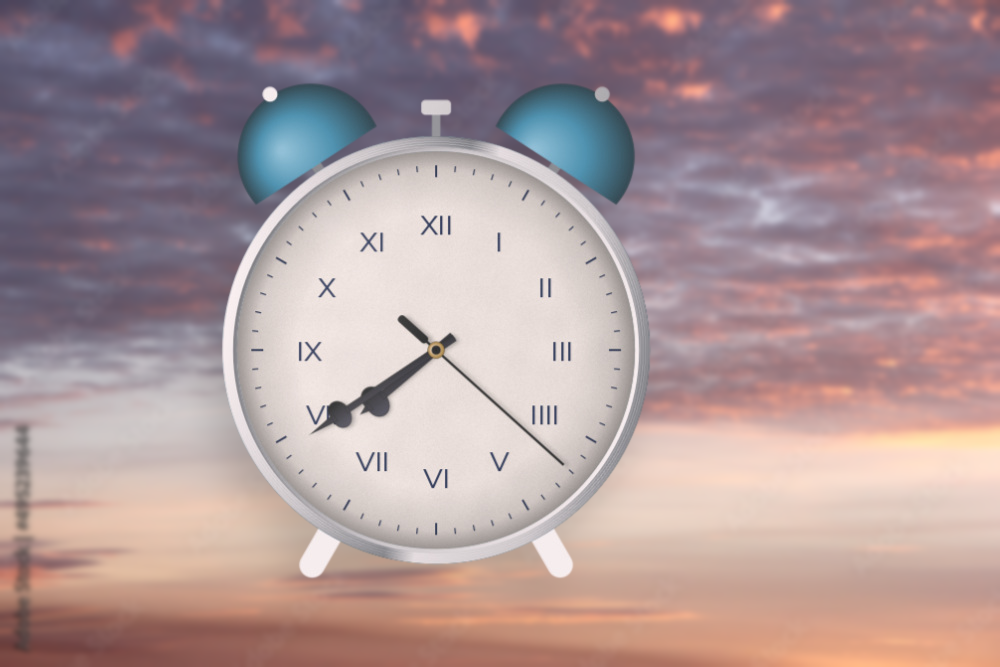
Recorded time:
{"hour": 7, "minute": 39, "second": 22}
